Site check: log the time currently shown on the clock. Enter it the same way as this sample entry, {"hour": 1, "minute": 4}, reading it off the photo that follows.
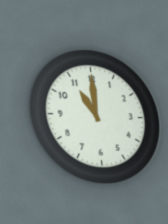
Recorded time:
{"hour": 11, "minute": 0}
